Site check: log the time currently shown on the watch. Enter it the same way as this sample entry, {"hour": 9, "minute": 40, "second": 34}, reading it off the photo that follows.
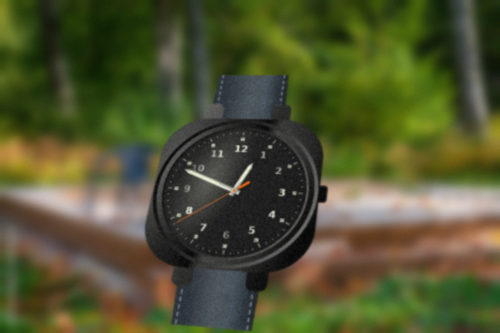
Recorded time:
{"hour": 12, "minute": 48, "second": 39}
